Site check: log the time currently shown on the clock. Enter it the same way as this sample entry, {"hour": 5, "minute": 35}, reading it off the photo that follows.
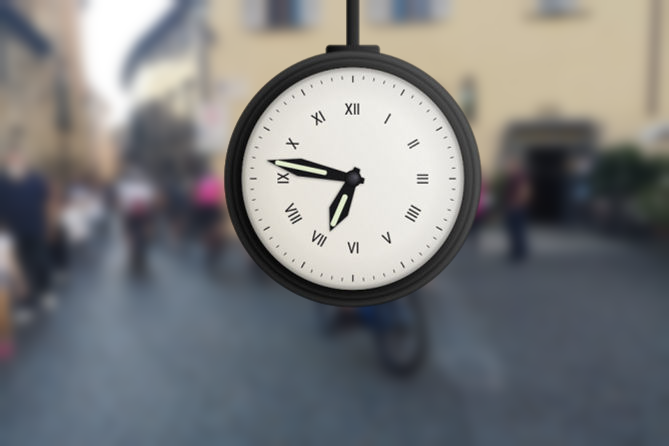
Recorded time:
{"hour": 6, "minute": 47}
